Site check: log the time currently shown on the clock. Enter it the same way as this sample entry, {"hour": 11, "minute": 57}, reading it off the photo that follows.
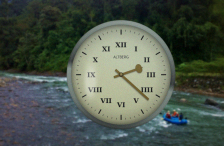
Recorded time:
{"hour": 2, "minute": 22}
